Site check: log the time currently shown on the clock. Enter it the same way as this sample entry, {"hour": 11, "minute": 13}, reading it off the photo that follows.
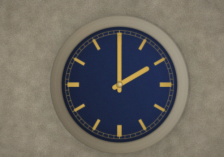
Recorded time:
{"hour": 2, "minute": 0}
